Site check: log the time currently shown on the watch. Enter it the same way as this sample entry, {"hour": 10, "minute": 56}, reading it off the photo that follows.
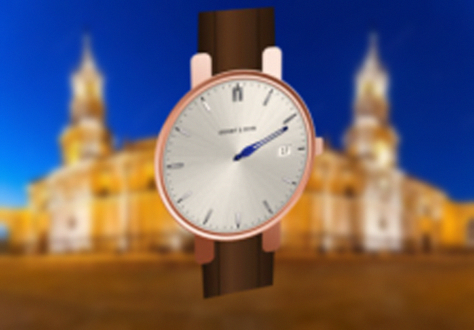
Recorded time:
{"hour": 2, "minute": 11}
